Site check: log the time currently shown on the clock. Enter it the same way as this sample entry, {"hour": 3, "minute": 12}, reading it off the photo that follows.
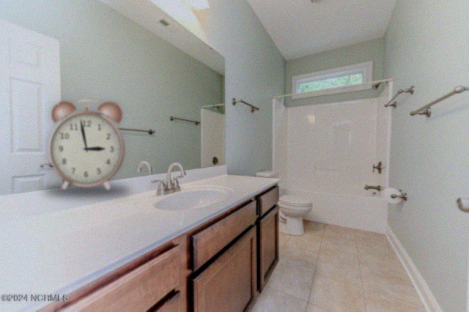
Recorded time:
{"hour": 2, "minute": 58}
